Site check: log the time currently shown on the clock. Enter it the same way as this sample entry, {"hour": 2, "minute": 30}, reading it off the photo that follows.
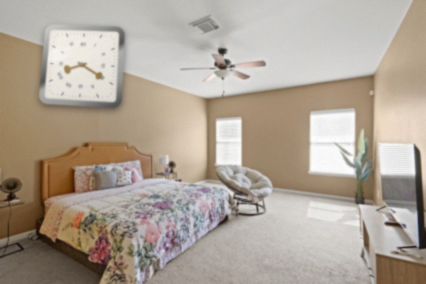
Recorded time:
{"hour": 8, "minute": 20}
